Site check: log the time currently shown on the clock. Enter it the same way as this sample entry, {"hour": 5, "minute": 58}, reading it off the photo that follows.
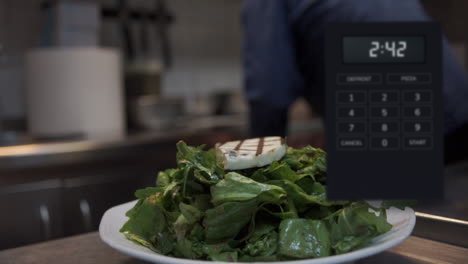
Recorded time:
{"hour": 2, "minute": 42}
